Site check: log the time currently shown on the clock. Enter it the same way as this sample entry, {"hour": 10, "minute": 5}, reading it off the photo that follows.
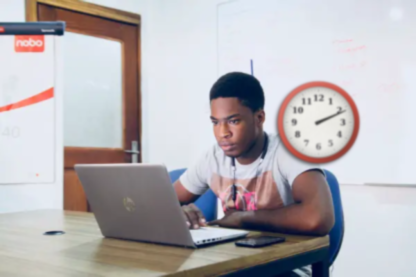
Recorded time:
{"hour": 2, "minute": 11}
